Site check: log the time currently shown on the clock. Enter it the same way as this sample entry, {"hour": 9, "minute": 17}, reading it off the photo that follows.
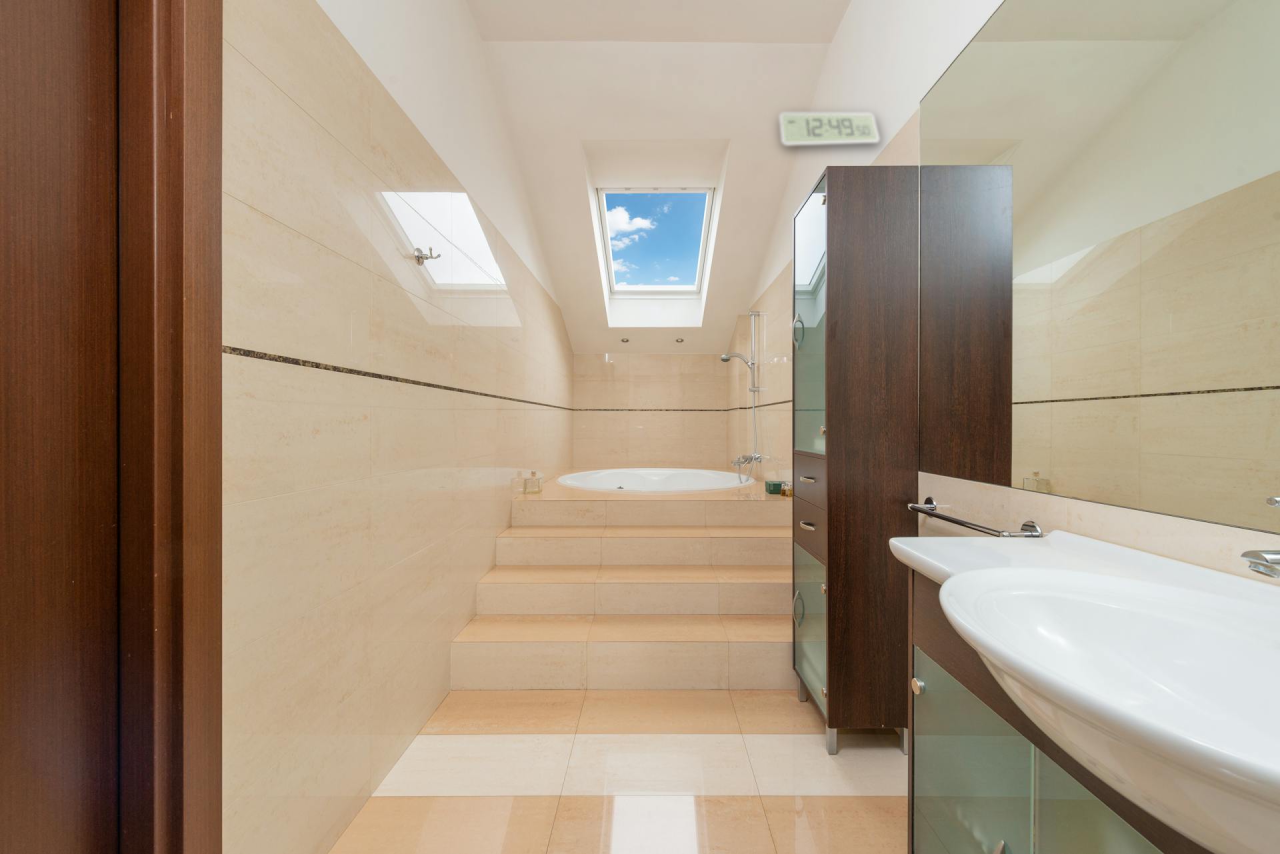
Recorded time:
{"hour": 12, "minute": 49}
